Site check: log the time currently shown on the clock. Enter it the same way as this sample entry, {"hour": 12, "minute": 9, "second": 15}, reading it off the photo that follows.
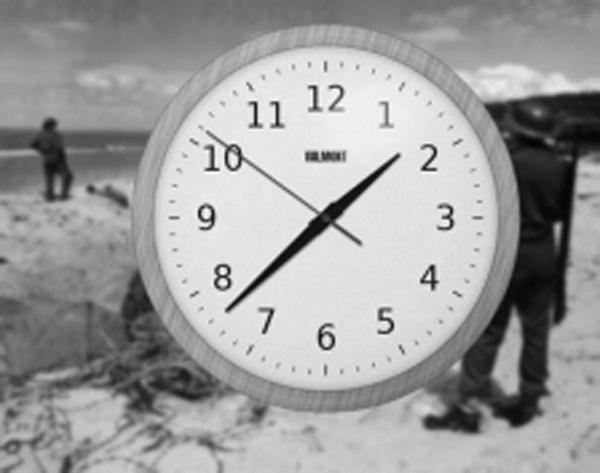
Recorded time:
{"hour": 1, "minute": 37, "second": 51}
